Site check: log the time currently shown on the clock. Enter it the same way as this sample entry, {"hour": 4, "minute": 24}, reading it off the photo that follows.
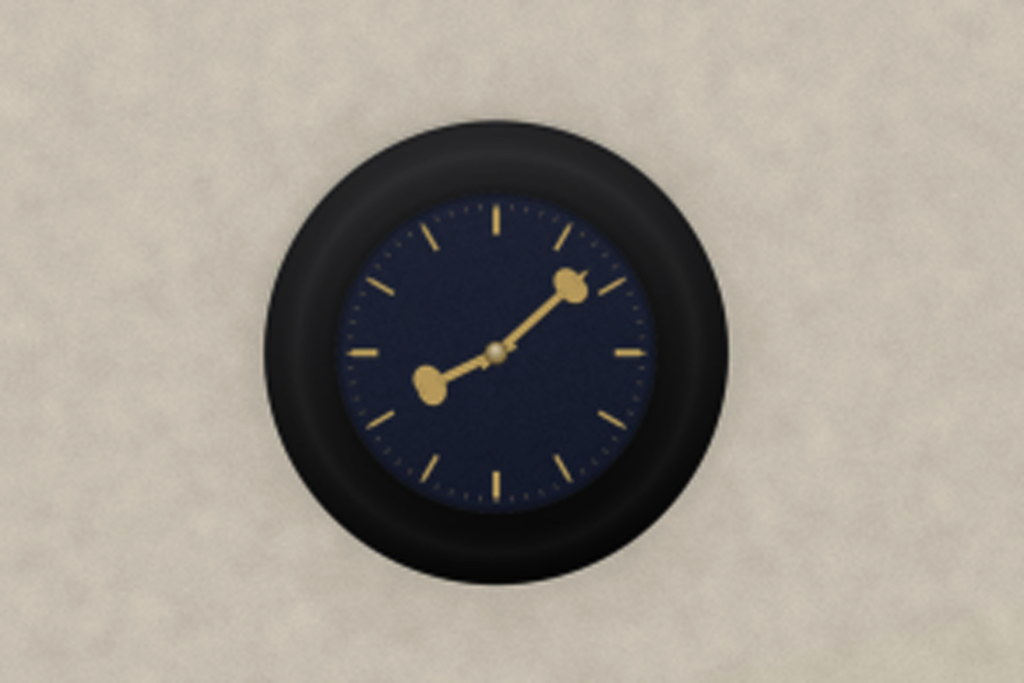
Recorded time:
{"hour": 8, "minute": 8}
